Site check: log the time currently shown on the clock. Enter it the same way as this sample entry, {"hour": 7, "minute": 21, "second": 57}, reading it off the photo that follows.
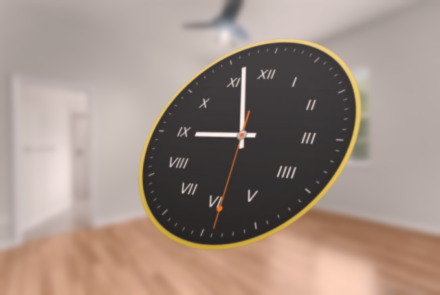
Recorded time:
{"hour": 8, "minute": 56, "second": 29}
